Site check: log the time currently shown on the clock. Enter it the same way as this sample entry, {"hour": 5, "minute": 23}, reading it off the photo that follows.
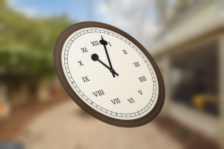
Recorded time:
{"hour": 11, "minute": 3}
